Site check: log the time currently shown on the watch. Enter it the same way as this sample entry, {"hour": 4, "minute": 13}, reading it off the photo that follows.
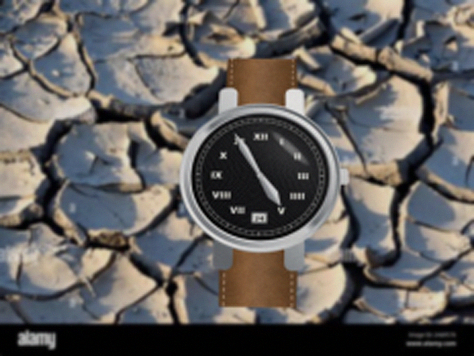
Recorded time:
{"hour": 4, "minute": 55}
